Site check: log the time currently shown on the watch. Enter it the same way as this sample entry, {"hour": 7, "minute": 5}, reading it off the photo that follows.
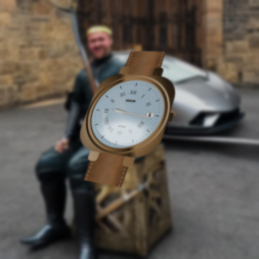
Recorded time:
{"hour": 9, "minute": 16}
